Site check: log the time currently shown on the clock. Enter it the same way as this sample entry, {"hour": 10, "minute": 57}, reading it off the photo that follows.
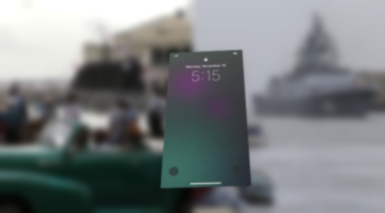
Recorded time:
{"hour": 5, "minute": 15}
